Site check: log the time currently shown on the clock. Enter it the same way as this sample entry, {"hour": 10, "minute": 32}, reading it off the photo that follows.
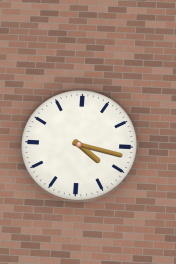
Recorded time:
{"hour": 4, "minute": 17}
